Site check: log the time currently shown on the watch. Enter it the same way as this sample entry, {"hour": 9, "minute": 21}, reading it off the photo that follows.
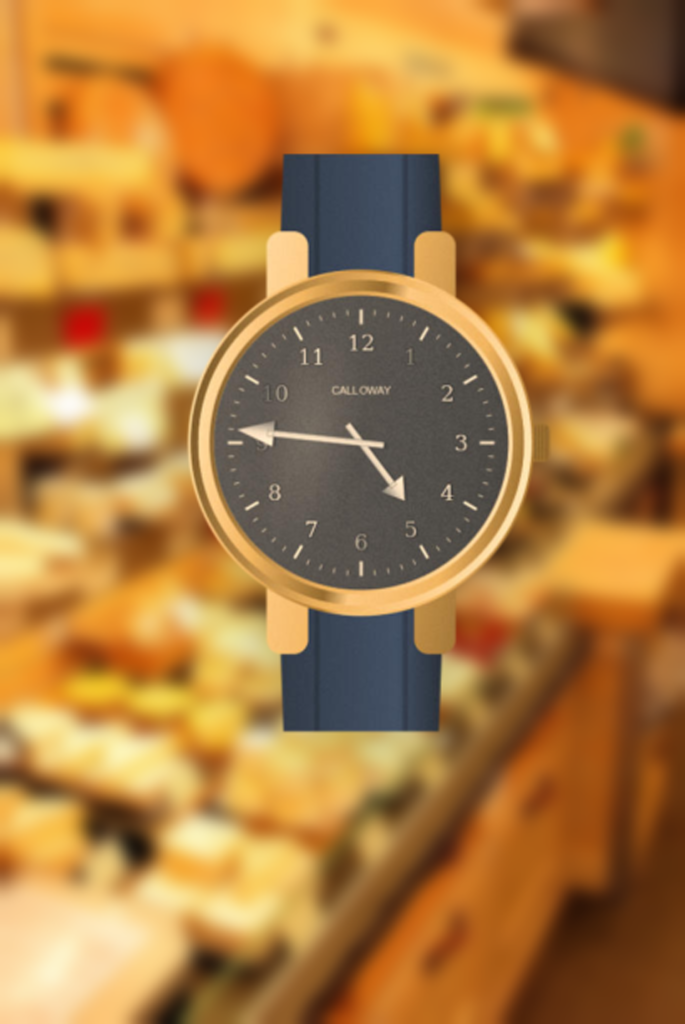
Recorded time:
{"hour": 4, "minute": 46}
